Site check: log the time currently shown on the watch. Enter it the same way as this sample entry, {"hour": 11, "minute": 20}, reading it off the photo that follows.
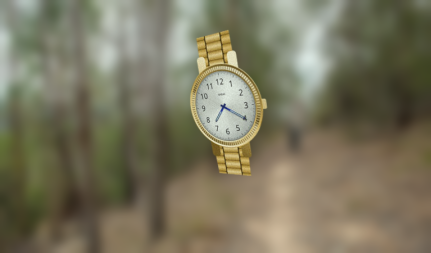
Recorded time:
{"hour": 7, "minute": 20}
